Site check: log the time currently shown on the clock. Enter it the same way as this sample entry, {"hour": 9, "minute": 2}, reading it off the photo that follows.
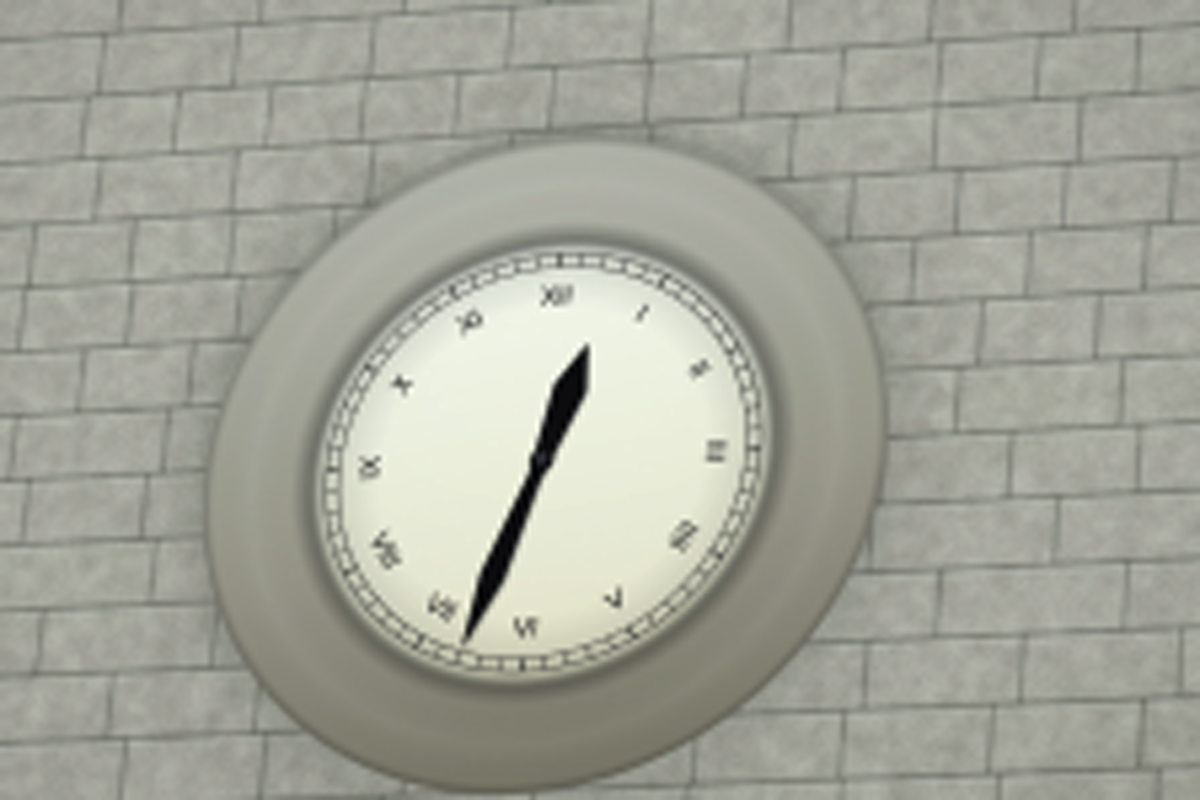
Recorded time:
{"hour": 12, "minute": 33}
